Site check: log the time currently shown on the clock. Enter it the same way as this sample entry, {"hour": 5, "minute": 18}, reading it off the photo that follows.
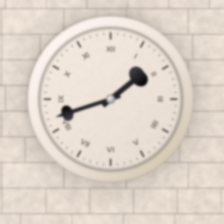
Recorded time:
{"hour": 1, "minute": 42}
